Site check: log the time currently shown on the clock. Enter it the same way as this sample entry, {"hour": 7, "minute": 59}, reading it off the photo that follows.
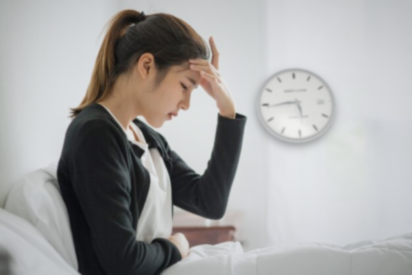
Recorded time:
{"hour": 5, "minute": 44}
